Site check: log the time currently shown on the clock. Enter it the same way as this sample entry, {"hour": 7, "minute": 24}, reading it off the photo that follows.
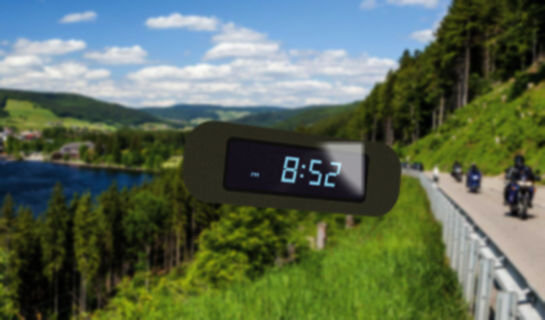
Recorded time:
{"hour": 8, "minute": 52}
